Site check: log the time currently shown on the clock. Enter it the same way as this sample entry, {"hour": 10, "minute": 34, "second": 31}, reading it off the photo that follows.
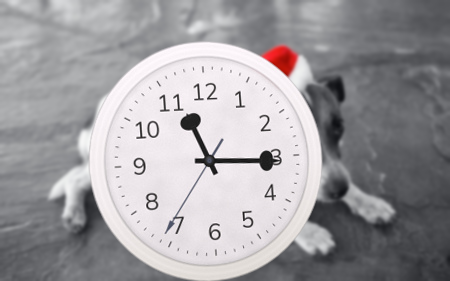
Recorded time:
{"hour": 11, "minute": 15, "second": 36}
